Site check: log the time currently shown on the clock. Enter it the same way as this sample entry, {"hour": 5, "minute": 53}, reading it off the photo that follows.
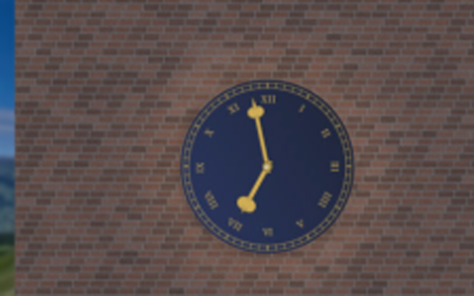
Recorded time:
{"hour": 6, "minute": 58}
